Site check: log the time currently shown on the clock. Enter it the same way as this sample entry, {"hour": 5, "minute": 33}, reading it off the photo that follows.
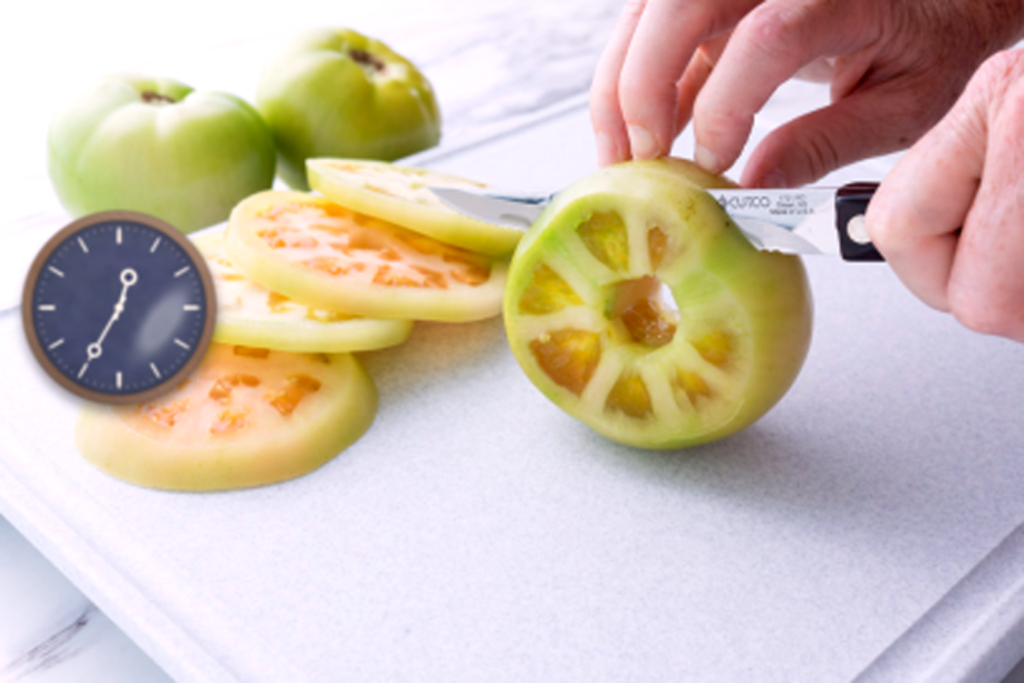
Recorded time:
{"hour": 12, "minute": 35}
